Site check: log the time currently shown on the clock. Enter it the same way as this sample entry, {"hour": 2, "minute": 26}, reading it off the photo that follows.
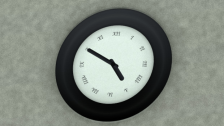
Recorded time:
{"hour": 4, "minute": 50}
